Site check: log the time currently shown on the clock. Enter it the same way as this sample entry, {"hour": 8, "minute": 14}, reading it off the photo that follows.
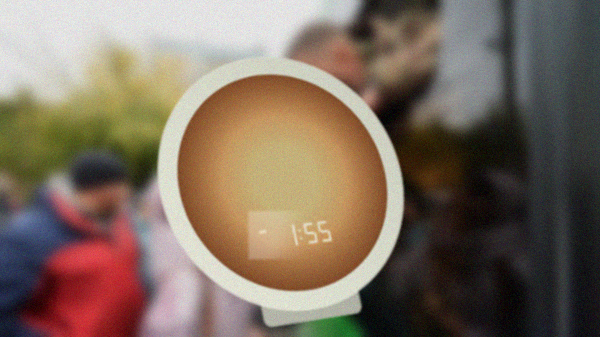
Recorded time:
{"hour": 1, "minute": 55}
